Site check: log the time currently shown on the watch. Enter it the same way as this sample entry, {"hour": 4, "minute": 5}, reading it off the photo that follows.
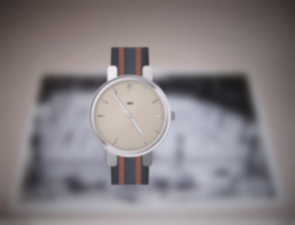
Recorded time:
{"hour": 4, "minute": 54}
